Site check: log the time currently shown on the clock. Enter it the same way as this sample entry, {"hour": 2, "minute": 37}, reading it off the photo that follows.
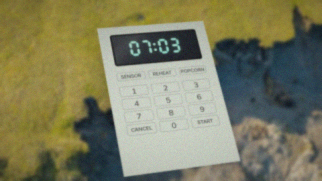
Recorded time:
{"hour": 7, "minute": 3}
